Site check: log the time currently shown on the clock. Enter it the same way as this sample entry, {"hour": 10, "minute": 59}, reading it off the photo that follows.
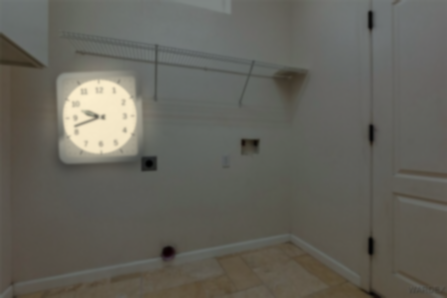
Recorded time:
{"hour": 9, "minute": 42}
